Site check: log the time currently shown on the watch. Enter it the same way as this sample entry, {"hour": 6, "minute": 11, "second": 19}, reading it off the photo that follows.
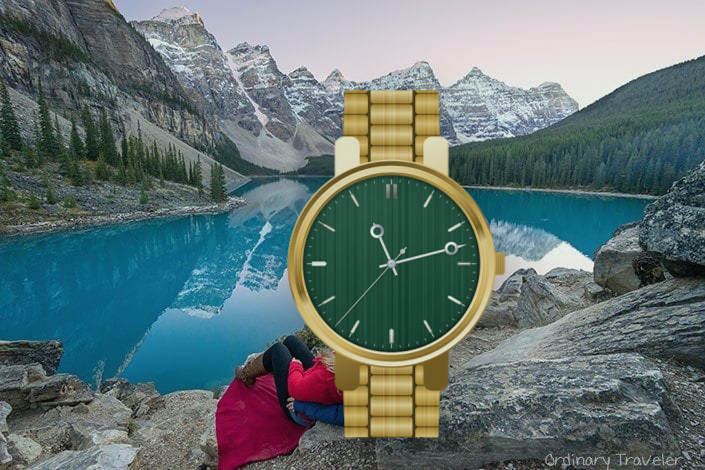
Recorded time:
{"hour": 11, "minute": 12, "second": 37}
